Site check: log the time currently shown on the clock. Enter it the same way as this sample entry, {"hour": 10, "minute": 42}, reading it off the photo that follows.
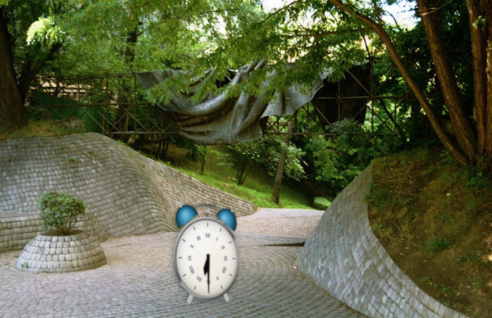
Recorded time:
{"hour": 6, "minute": 30}
